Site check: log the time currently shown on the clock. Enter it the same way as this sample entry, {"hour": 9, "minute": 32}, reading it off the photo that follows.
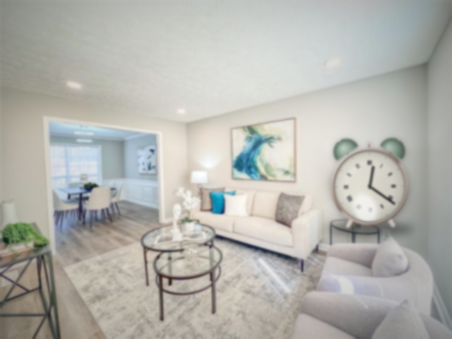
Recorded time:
{"hour": 12, "minute": 21}
